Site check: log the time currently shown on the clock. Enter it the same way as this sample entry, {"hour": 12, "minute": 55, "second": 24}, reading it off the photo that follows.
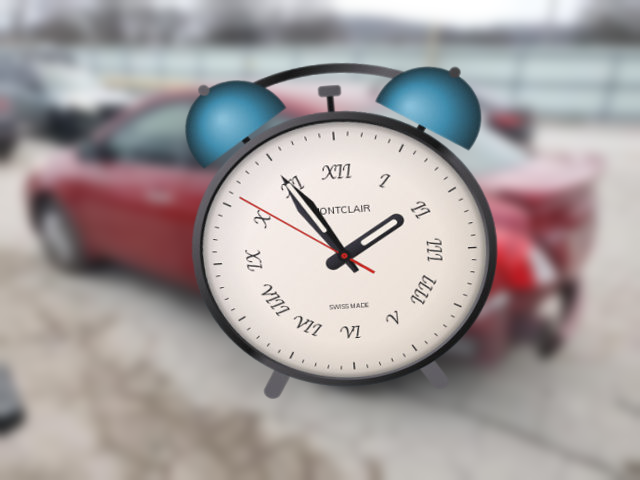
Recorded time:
{"hour": 1, "minute": 54, "second": 51}
